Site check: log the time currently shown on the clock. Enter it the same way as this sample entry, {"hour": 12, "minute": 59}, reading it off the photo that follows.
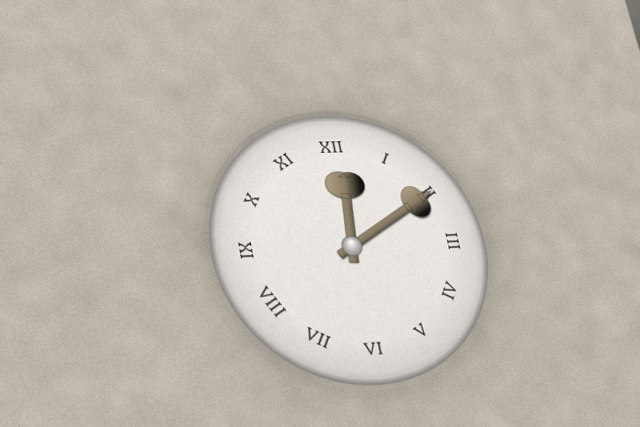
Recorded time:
{"hour": 12, "minute": 10}
